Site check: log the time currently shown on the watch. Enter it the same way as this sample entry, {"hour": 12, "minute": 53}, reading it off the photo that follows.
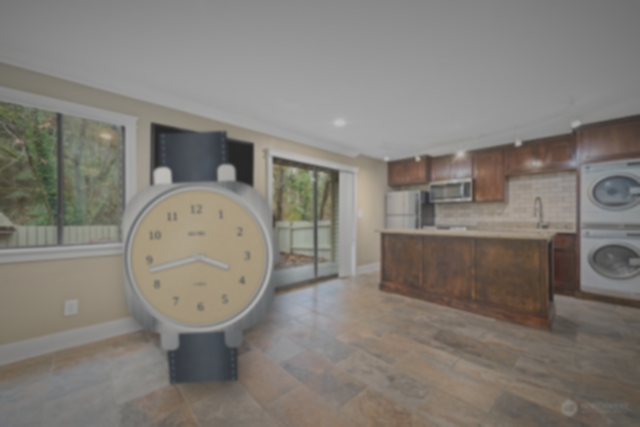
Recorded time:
{"hour": 3, "minute": 43}
